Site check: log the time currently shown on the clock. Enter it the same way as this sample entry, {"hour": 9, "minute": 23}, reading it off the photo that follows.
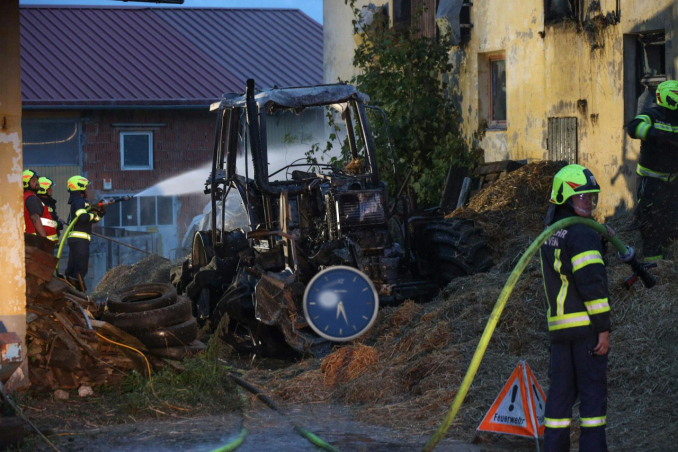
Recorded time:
{"hour": 6, "minute": 27}
